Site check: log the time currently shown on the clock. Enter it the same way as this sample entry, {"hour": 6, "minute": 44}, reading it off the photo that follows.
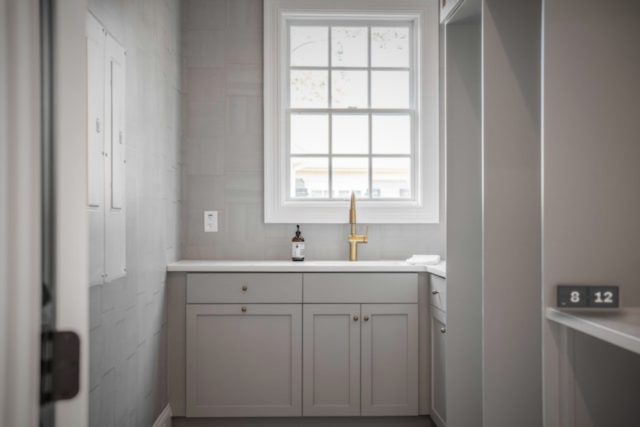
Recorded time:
{"hour": 8, "minute": 12}
